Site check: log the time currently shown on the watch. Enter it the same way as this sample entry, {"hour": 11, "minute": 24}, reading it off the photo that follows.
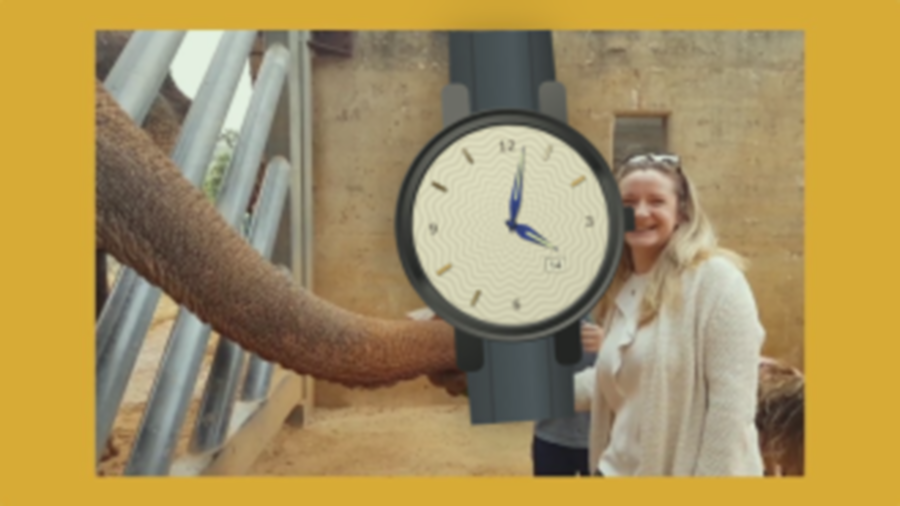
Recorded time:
{"hour": 4, "minute": 2}
